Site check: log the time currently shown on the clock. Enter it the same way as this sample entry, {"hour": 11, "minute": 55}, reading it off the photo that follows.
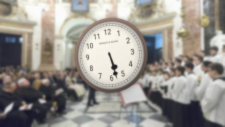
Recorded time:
{"hour": 5, "minute": 28}
